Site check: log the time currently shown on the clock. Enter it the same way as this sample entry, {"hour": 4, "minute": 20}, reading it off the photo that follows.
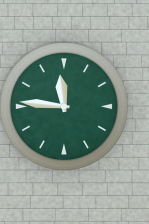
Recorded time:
{"hour": 11, "minute": 46}
